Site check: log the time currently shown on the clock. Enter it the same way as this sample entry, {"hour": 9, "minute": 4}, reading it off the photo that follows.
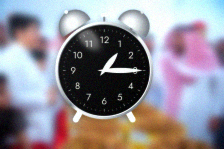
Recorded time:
{"hour": 1, "minute": 15}
